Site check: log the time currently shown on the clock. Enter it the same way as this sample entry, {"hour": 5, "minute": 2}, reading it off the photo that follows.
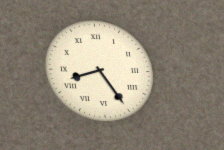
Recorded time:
{"hour": 8, "minute": 25}
